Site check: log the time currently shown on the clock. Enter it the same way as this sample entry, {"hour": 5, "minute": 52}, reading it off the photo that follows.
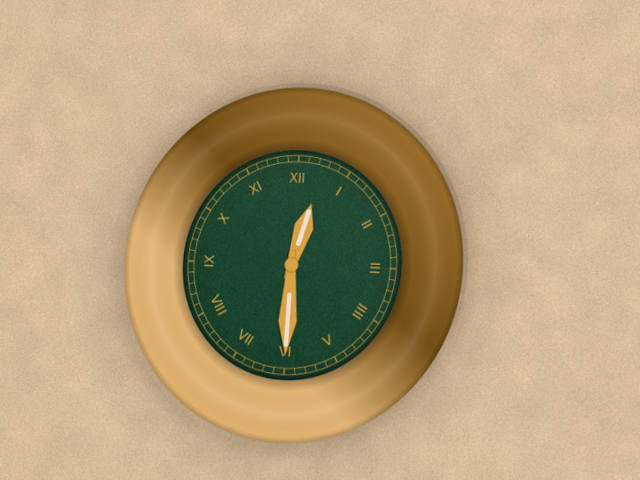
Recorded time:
{"hour": 12, "minute": 30}
